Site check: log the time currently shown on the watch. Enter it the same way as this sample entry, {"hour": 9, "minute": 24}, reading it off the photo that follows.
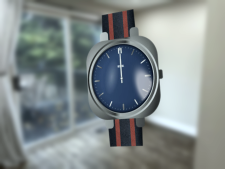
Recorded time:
{"hour": 12, "minute": 0}
